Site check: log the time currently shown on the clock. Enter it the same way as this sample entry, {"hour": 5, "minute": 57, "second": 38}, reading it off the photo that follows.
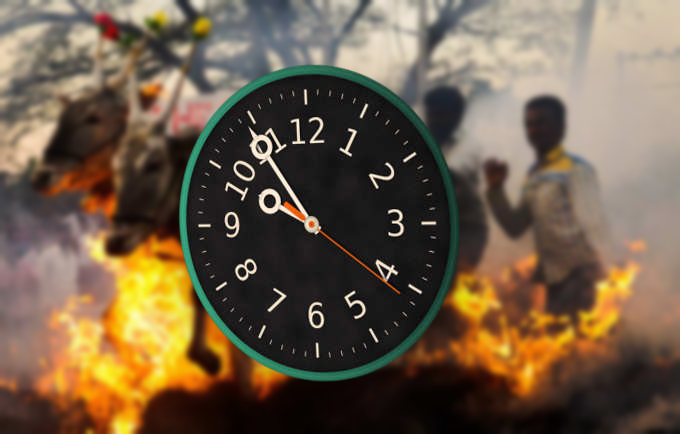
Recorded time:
{"hour": 9, "minute": 54, "second": 21}
